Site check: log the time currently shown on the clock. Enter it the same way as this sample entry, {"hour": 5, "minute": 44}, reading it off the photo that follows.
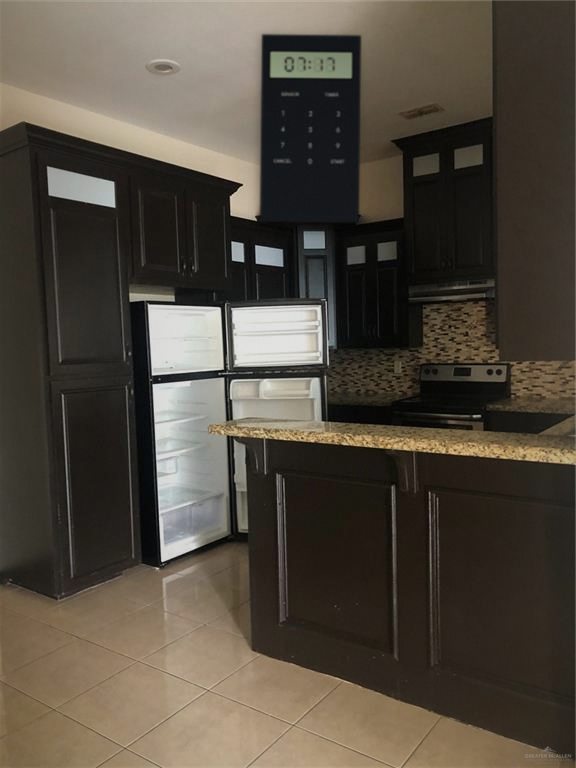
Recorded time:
{"hour": 7, "minute": 17}
